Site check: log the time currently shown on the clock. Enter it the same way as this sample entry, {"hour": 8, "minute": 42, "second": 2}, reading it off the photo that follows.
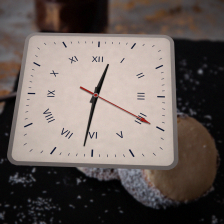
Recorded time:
{"hour": 12, "minute": 31, "second": 20}
